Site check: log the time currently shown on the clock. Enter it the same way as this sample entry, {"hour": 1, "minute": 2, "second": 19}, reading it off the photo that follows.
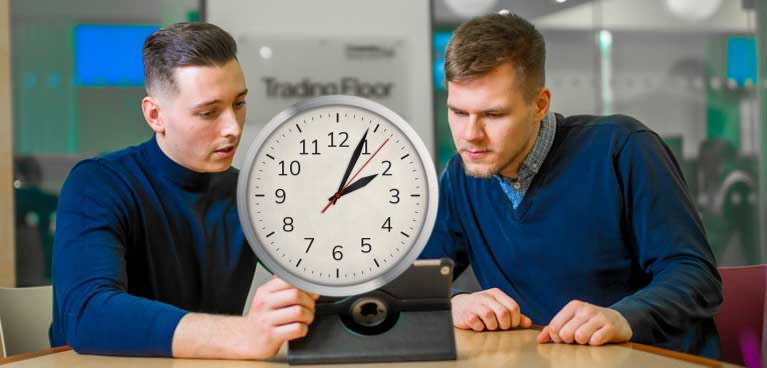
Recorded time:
{"hour": 2, "minute": 4, "second": 7}
